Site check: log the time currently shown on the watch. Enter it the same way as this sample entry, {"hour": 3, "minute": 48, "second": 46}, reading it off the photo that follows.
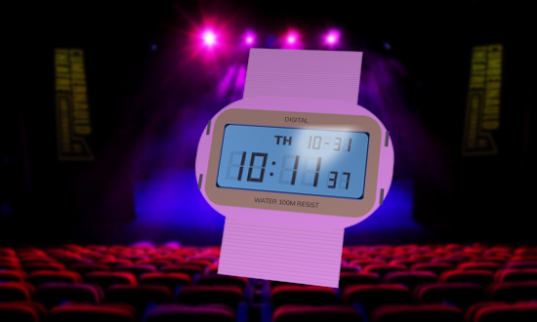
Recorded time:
{"hour": 10, "minute": 11, "second": 37}
